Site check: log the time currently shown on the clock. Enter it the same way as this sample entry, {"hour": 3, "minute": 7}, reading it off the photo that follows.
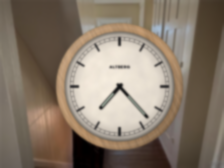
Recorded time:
{"hour": 7, "minute": 23}
